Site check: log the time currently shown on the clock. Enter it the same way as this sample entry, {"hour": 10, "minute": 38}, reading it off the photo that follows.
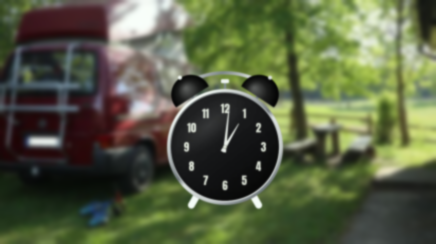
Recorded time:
{"hour": 1, "minute": 1}
